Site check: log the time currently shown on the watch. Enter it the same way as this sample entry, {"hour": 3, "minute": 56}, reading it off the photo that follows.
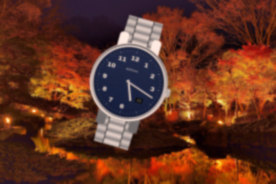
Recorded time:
{"hour": 5, "minute": 18}
